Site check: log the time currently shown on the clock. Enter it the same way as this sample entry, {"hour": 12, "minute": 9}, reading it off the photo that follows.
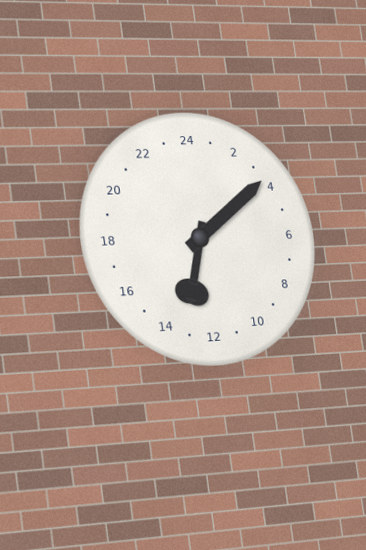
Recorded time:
{"hour": 13, "minute": 9}
